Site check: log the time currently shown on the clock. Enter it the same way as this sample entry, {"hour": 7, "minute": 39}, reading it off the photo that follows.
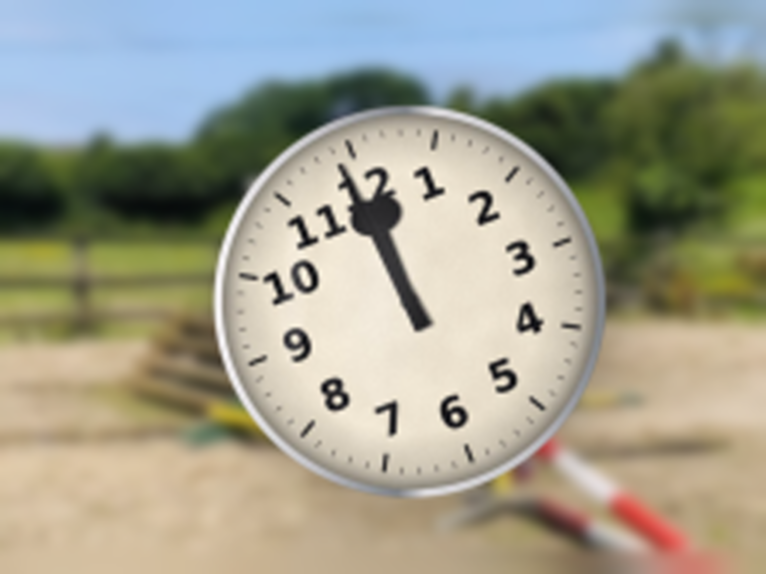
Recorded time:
{"hour": 11, "minute": 59}
